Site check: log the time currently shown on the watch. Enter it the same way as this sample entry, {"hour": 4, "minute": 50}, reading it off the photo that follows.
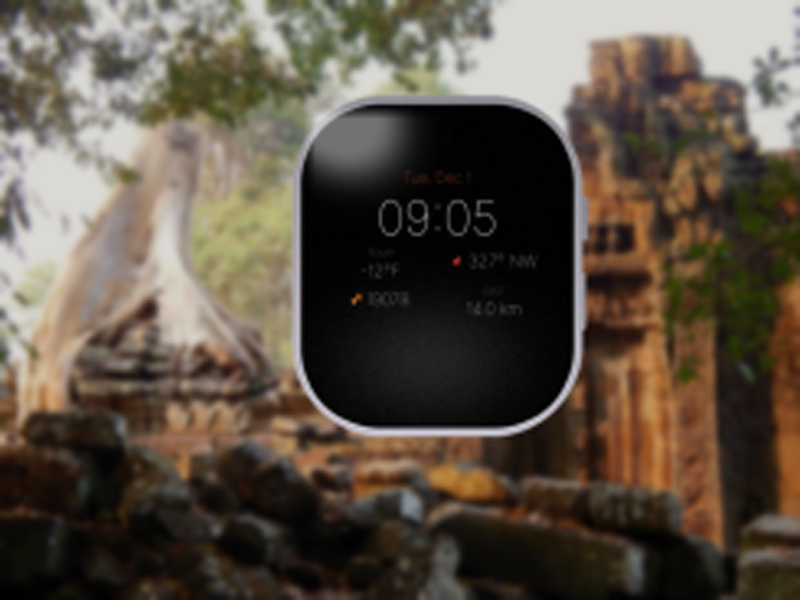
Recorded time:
{"hour": 9, "minute": 5}
